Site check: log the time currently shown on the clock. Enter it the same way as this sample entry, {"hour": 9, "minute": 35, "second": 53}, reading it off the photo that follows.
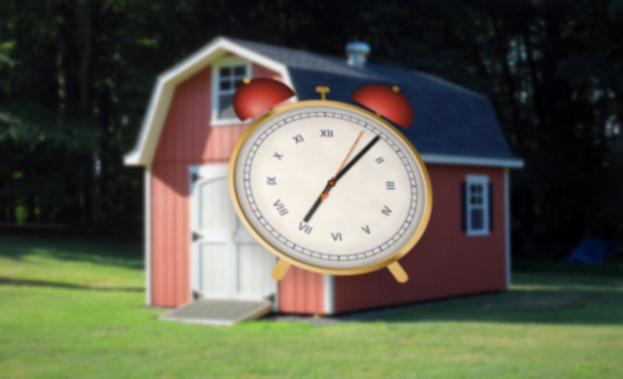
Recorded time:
{"hour": 7, "minute": 7, "second": 5}
